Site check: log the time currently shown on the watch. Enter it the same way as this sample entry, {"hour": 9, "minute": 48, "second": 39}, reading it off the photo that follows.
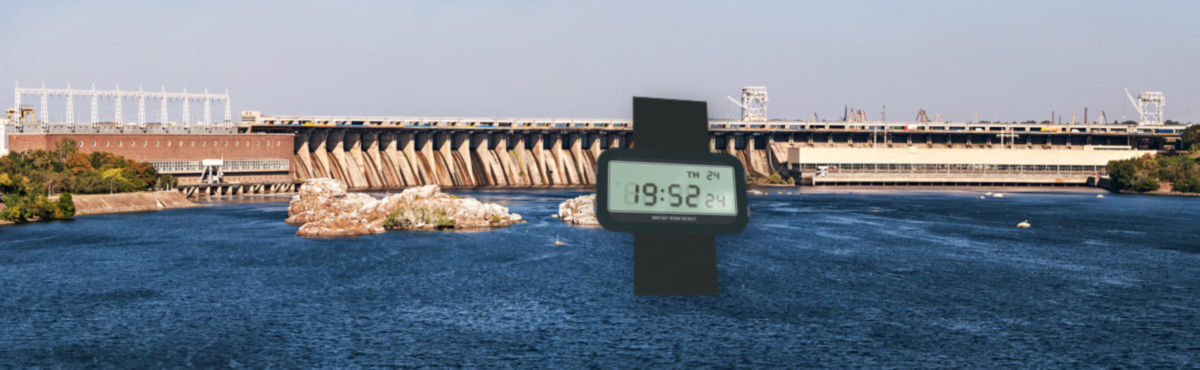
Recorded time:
{"hour": 19, "minute": 52, "second": 24}
